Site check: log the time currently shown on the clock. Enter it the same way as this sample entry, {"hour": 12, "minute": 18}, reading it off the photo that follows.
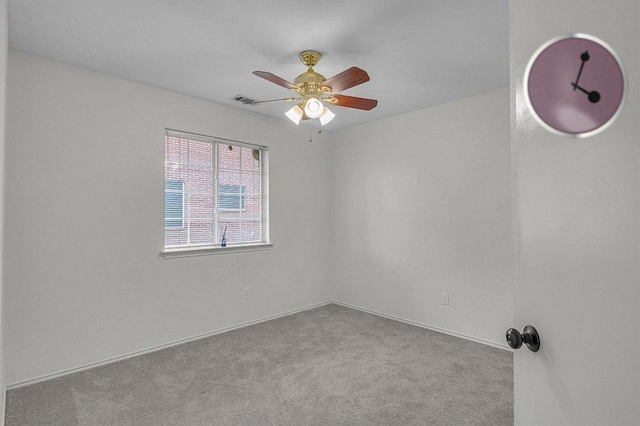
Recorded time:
{"hour": 4, "minute": 3}
